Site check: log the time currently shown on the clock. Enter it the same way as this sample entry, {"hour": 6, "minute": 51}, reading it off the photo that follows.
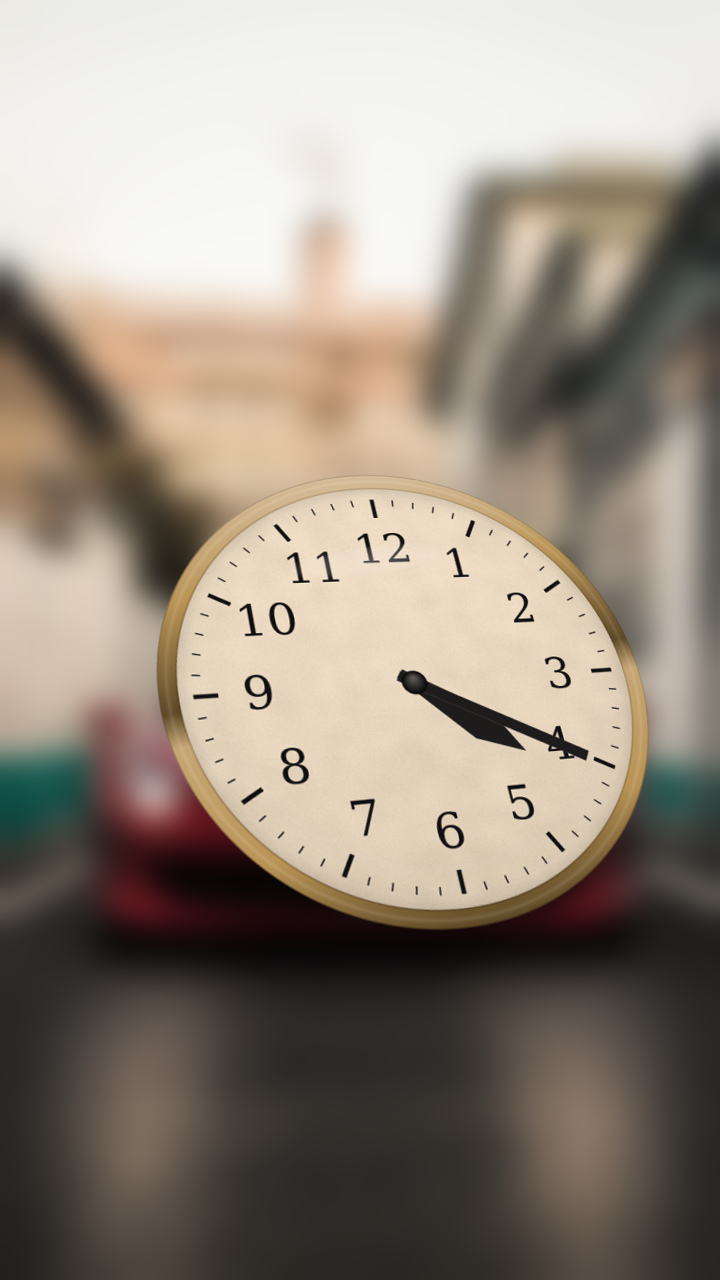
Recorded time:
{"hour": 4, "minute": 20}
